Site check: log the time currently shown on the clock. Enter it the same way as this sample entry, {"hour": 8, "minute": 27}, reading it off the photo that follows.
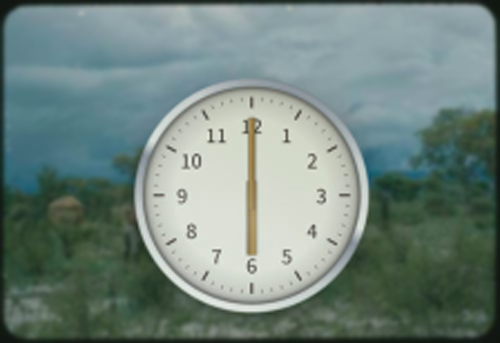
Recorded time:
{"hour": 6, "minute": 0}
